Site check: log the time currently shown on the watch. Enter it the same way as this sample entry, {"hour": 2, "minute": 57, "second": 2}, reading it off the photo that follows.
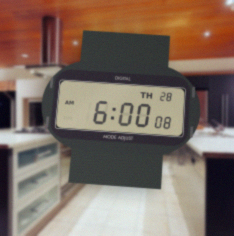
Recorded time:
{"hour": 6, "minute": 0, "second": 8}
